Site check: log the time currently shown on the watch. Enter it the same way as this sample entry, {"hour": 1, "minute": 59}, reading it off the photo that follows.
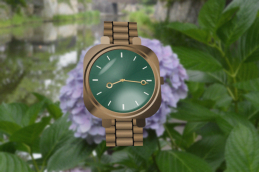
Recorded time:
{"hour": 8, "minute": 16}
